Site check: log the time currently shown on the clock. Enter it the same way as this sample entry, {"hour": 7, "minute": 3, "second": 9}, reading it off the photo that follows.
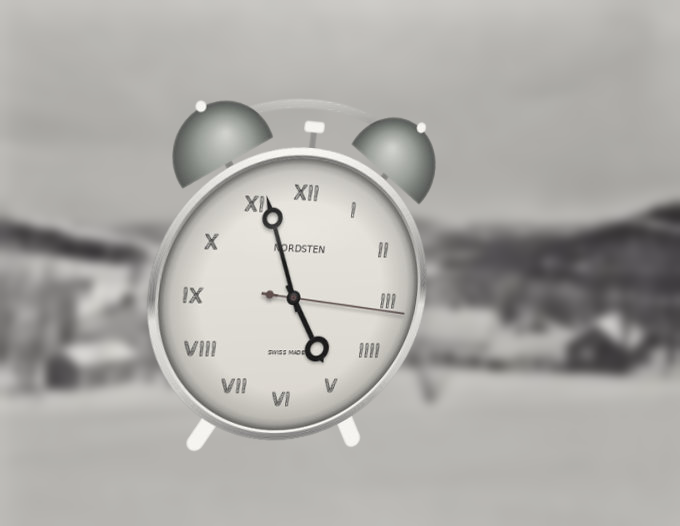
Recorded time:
{"hour": 4, "minute": 56, "second": 16}
